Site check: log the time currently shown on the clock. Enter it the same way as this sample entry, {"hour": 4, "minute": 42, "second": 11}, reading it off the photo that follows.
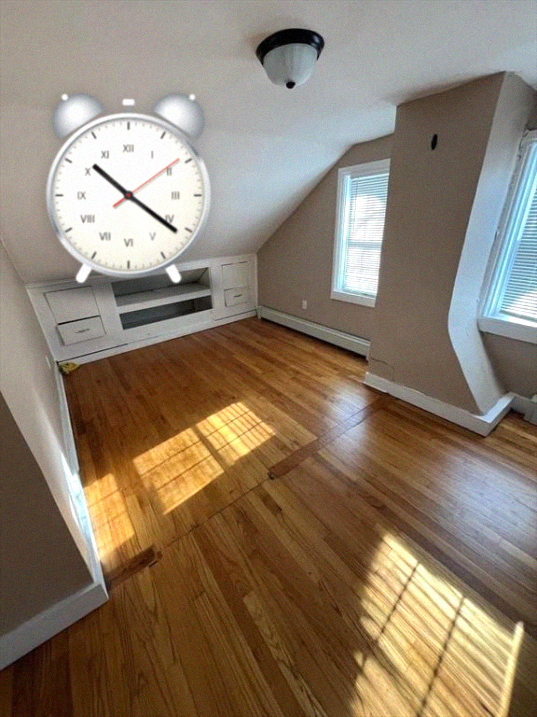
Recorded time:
{"hour": 10, "minute": 21, "second": 9}
